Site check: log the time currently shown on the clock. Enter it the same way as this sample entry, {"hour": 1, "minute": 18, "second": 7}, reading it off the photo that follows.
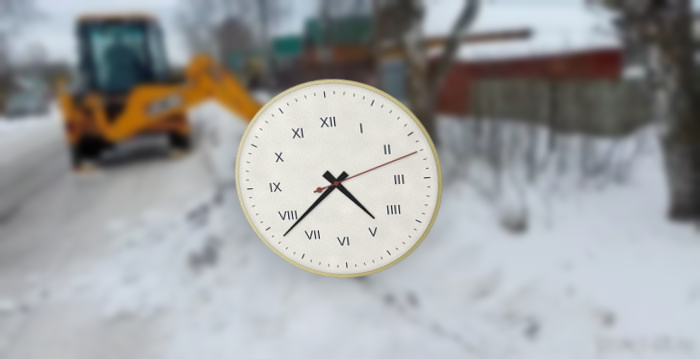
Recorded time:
{"hour": 4, "minute": 38, "second": 12}
